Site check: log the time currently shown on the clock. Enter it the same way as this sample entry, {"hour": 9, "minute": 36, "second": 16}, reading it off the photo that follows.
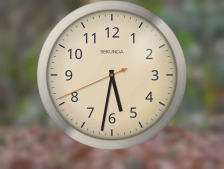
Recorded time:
{"hour": 5, "minute": 31, "second": 41}
